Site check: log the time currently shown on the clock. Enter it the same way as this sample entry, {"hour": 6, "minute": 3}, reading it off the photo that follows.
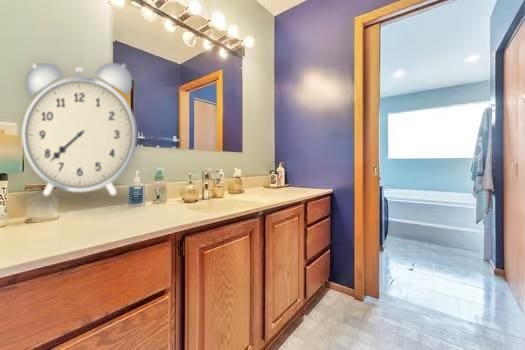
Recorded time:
{"hour": 7, "minute": 38}
